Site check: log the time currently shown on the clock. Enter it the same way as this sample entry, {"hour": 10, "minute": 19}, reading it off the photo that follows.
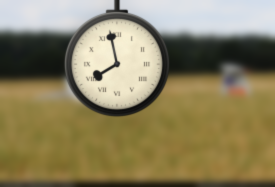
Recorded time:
{"hour": 7, "minute": 58}
